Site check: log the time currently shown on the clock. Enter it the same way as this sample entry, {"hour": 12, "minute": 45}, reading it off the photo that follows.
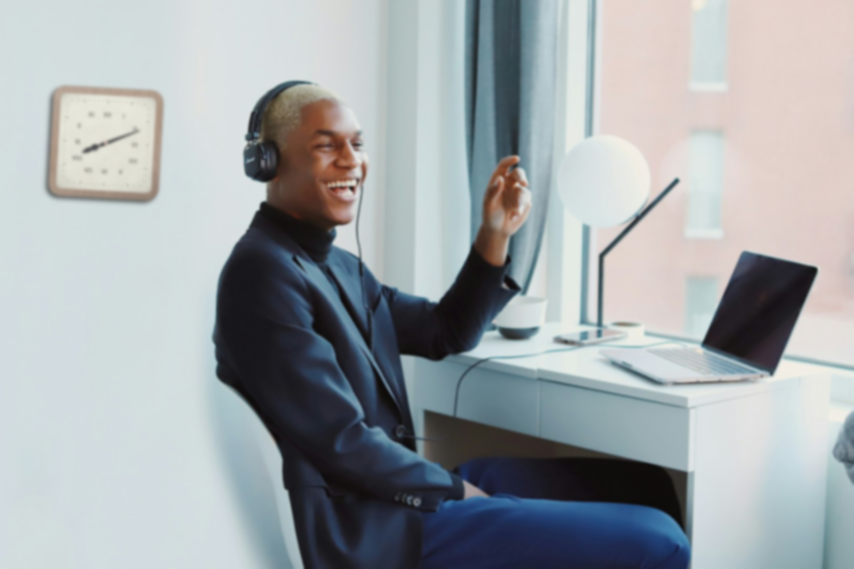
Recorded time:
{"hour": 8, "minute": 11}
